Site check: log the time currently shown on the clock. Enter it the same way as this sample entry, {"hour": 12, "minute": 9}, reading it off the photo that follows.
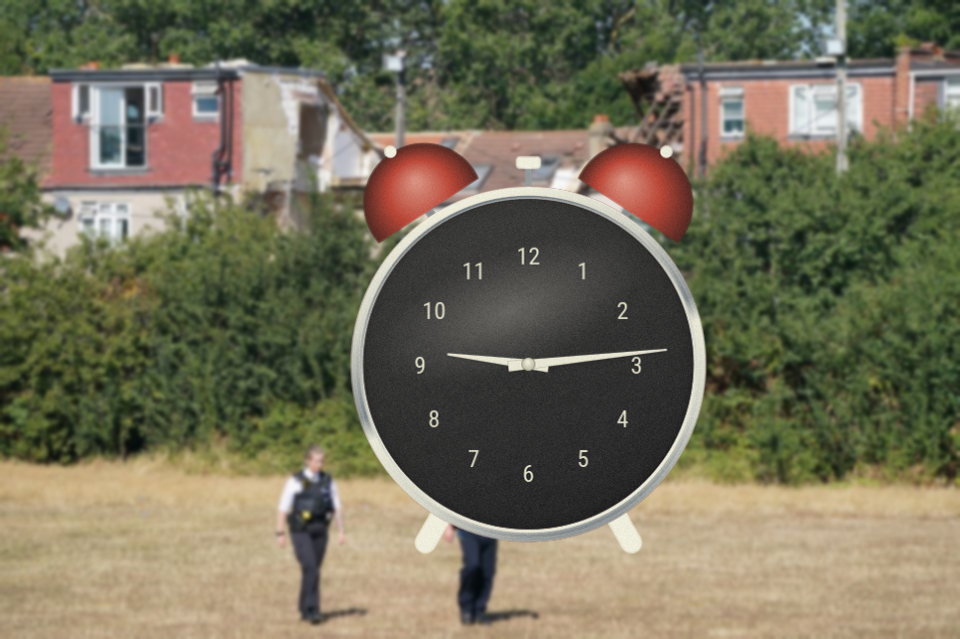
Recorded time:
{"hour": 9, "minute": 14}
